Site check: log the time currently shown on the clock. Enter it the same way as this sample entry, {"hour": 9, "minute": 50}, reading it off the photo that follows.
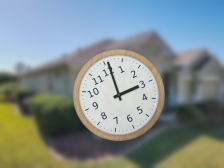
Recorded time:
{"hour": 3, "minute": 1}
